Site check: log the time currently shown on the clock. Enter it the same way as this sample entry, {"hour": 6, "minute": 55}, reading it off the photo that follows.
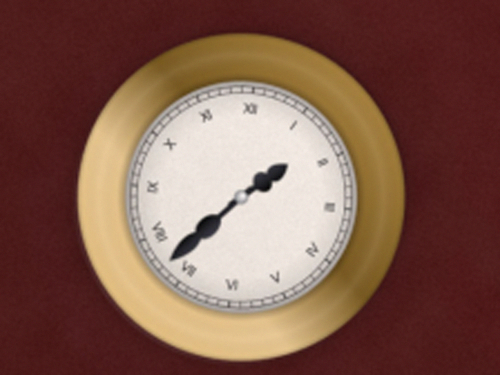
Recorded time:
{"hour": 1, "minute": 37}
